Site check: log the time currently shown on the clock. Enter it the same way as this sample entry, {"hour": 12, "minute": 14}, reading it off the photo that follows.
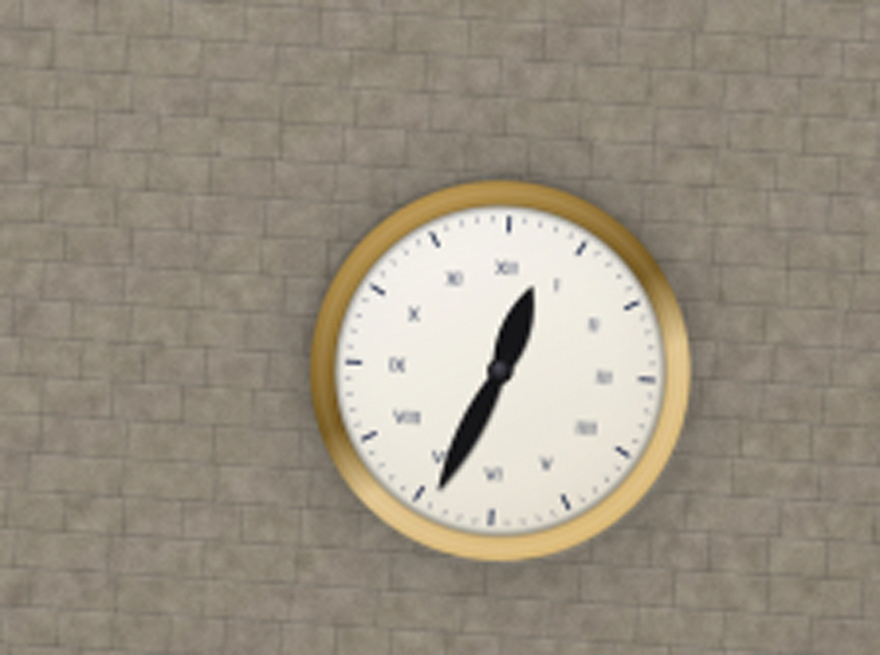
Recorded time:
{"hour": 12, "minute": 34}
